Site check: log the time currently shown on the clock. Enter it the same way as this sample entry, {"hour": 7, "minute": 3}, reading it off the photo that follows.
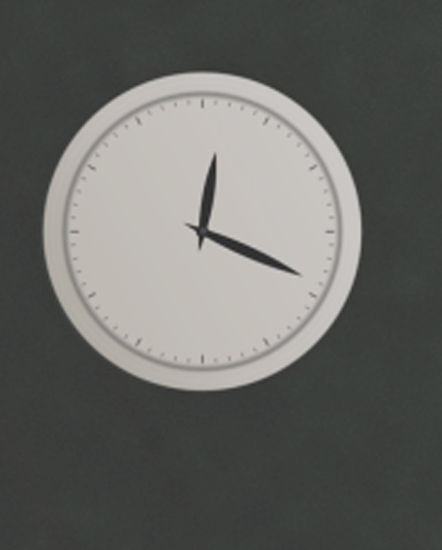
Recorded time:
{"hour": 12, "minute": 19}
